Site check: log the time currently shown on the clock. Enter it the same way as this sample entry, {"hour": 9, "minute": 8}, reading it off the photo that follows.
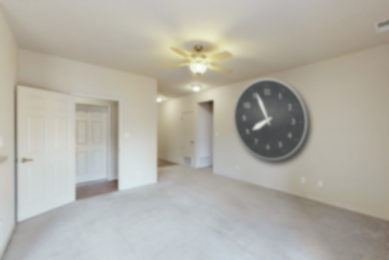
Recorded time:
{"hour": 7, "minute": 56}
